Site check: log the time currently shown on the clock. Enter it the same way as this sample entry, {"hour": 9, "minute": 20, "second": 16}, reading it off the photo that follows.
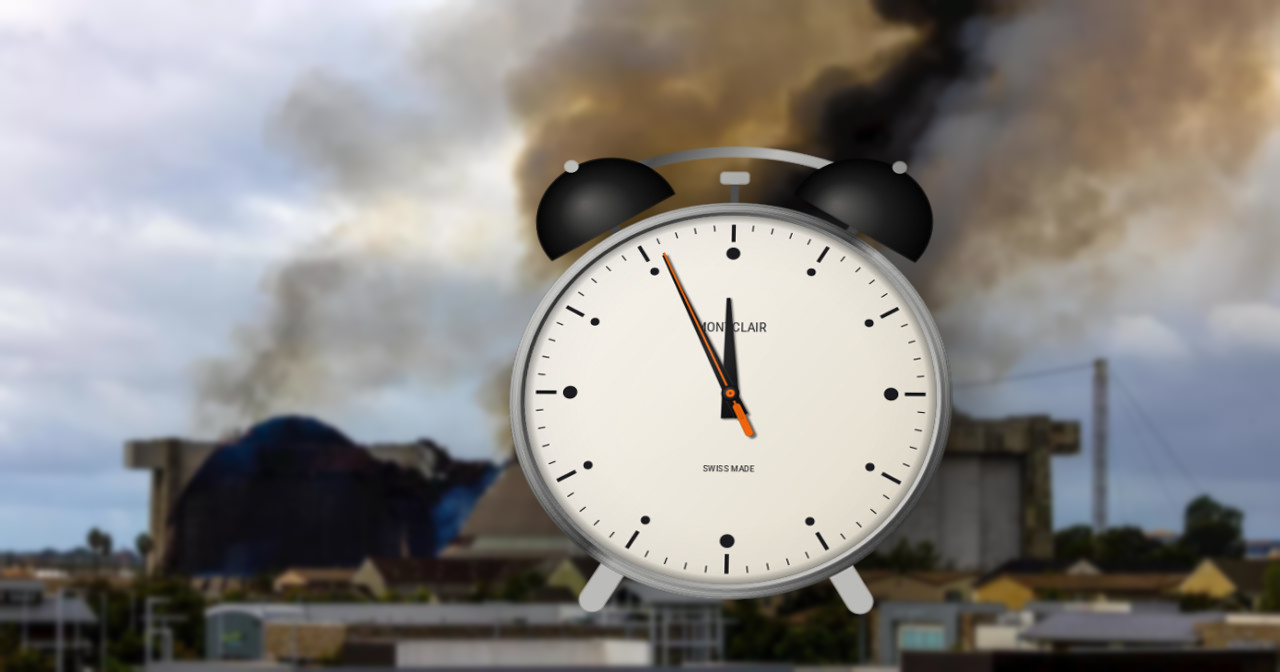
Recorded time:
{"hour": 11, "minute": 55, "second": 56}
